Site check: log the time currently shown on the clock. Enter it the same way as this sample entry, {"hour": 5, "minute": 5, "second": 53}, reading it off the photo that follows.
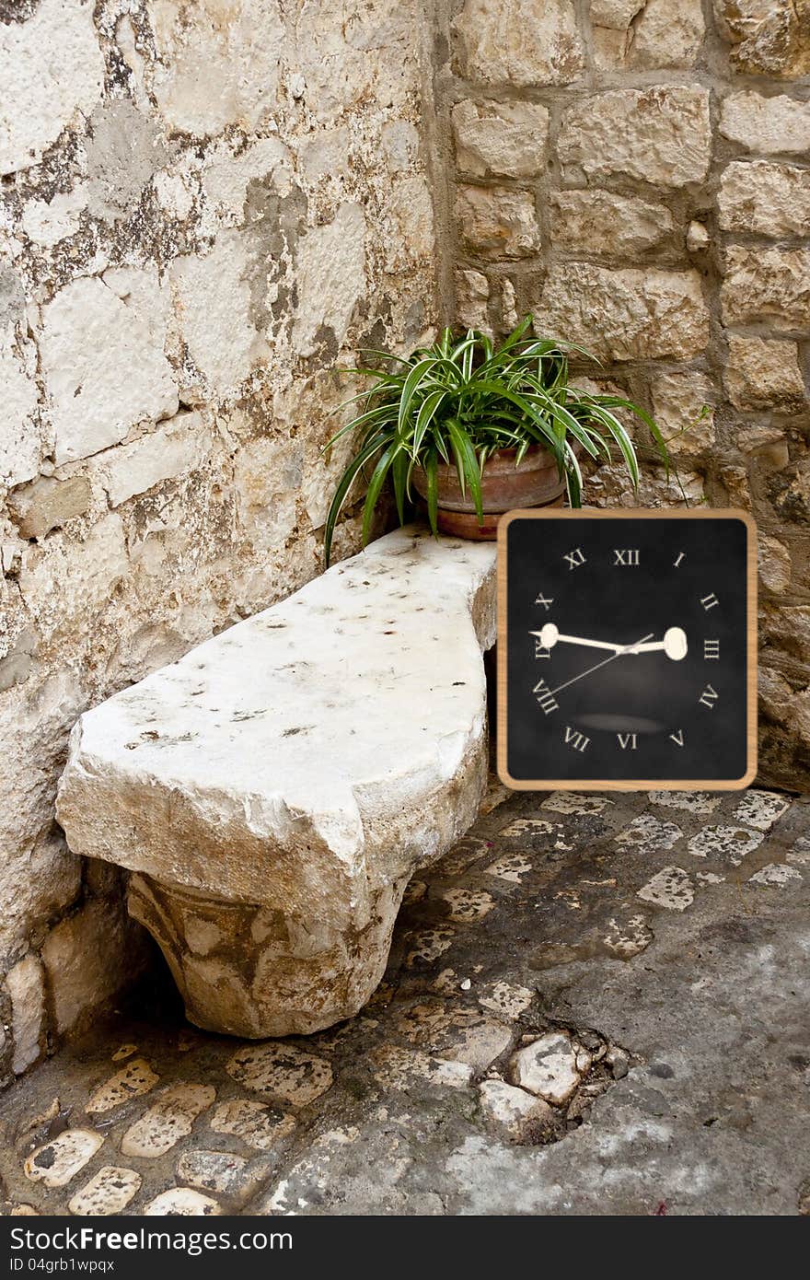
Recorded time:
{"hour": 2, "minute": 46, "second": 40}
